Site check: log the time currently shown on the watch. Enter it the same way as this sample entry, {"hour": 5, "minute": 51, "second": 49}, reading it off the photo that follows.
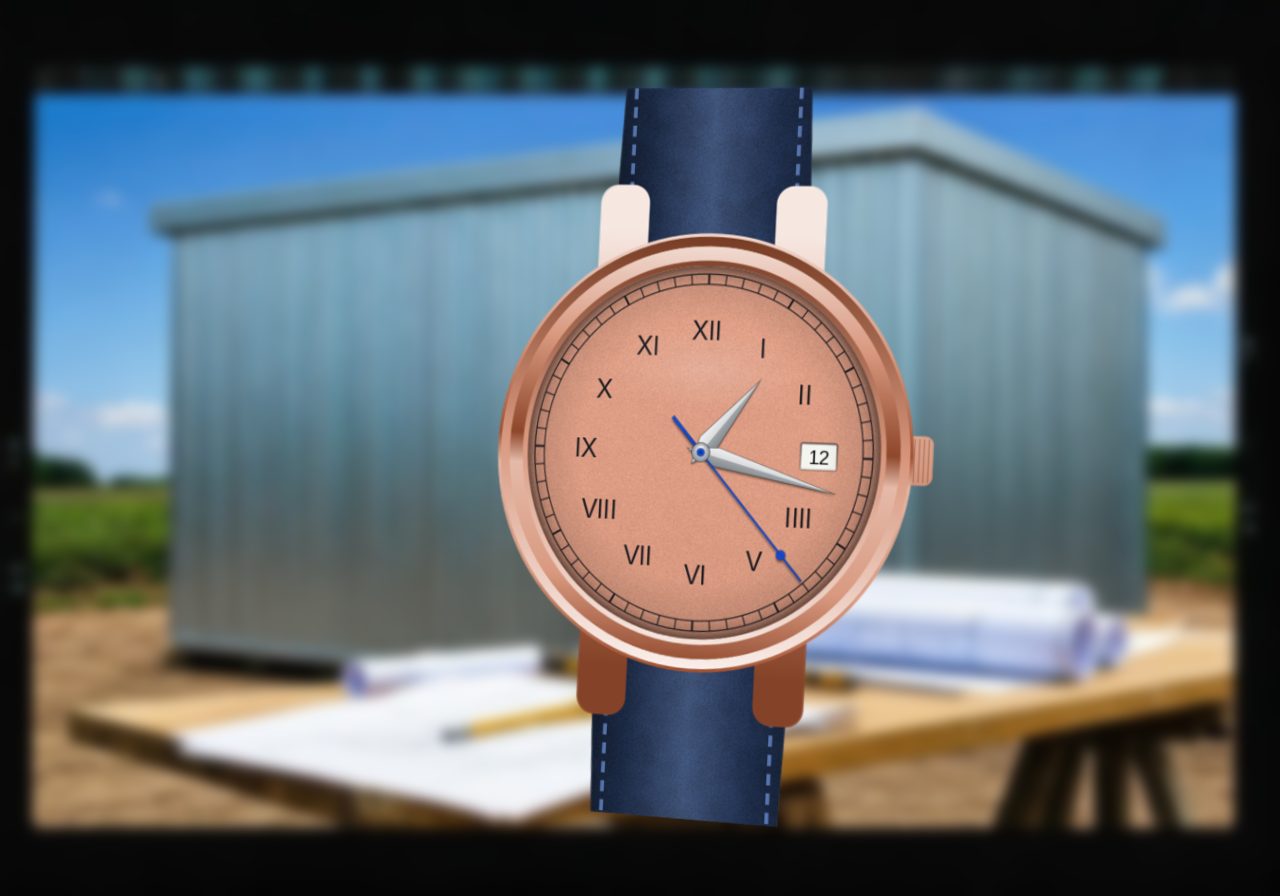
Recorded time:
{"hour": 1, "minute": 17, "second": 23}
